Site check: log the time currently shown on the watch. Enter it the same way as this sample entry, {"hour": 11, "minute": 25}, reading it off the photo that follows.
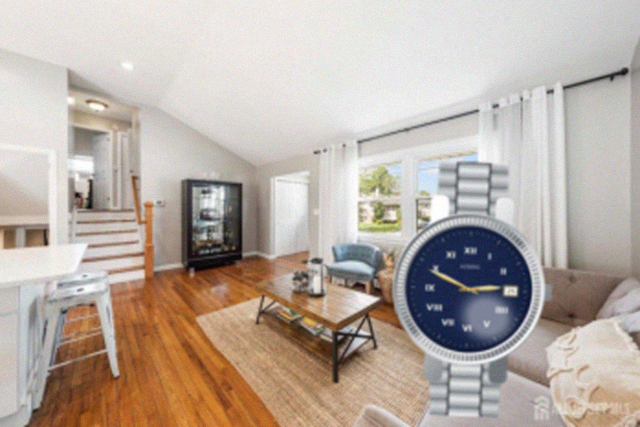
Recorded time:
{"hour": 2, "minute": 49}
